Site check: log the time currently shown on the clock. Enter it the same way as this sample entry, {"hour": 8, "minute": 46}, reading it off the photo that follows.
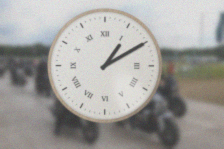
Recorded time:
{"hour": 1, "minute": 10}
